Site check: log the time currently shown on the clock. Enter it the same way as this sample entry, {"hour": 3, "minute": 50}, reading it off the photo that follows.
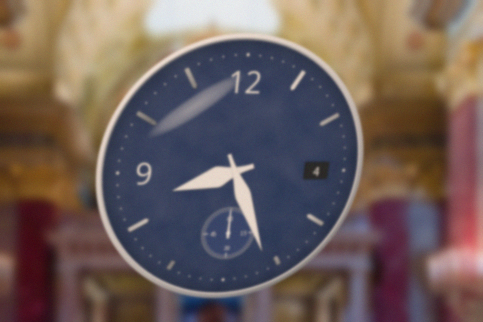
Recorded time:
{"hour": 8, "minute": 26}
